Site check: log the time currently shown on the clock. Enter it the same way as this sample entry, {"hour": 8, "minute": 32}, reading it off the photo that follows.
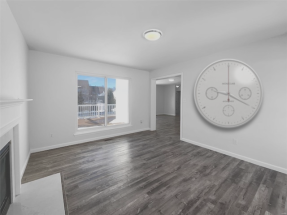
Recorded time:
{"hour": 9, "minute": 20}
